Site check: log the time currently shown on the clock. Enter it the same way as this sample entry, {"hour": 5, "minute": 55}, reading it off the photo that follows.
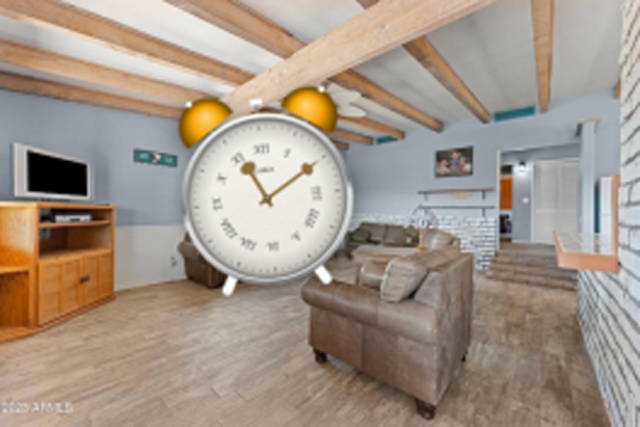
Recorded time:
{"hour": 11, "minute": 10}
